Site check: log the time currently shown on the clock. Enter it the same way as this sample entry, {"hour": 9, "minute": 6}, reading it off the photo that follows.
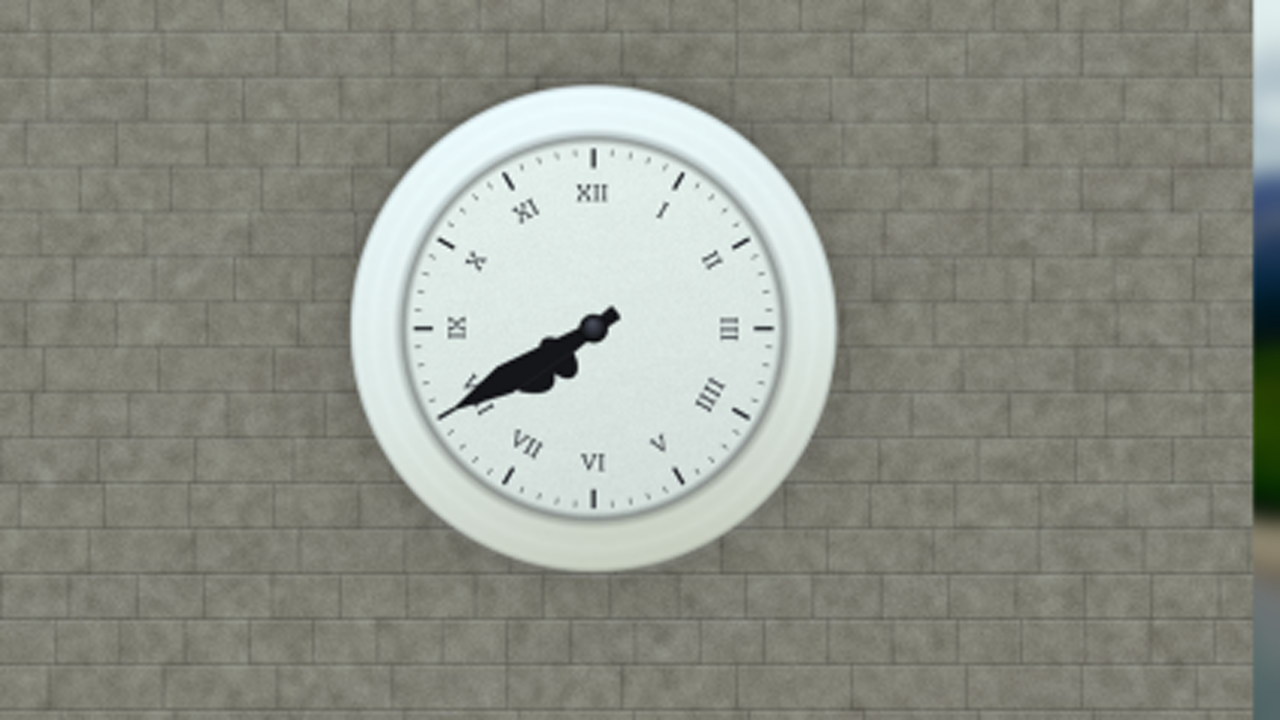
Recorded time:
{"hour": 7, "minute": 40}
